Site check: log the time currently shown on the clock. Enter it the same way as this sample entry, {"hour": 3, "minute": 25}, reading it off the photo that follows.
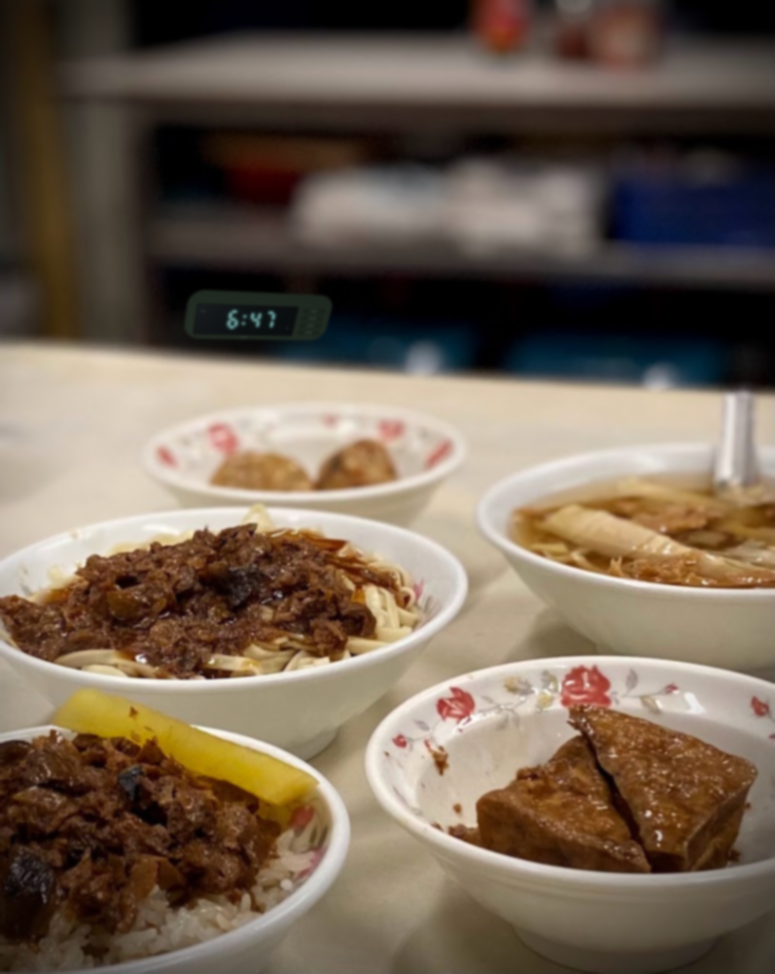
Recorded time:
{"hour": 6, "minute": 47}
